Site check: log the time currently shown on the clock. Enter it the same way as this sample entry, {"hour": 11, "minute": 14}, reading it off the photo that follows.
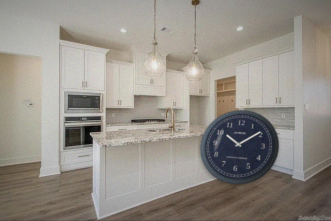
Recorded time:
{"hour": 10, "minute": 9}
